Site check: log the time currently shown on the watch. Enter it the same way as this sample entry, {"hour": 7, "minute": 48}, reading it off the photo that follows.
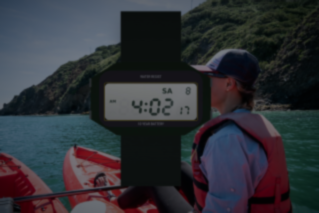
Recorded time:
{"hour": 4, "minute": 2}
